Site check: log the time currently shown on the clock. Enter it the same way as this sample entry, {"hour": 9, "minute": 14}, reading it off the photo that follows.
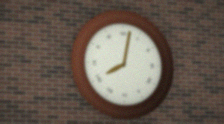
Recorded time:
{"hour": 8, "minute": 2}
